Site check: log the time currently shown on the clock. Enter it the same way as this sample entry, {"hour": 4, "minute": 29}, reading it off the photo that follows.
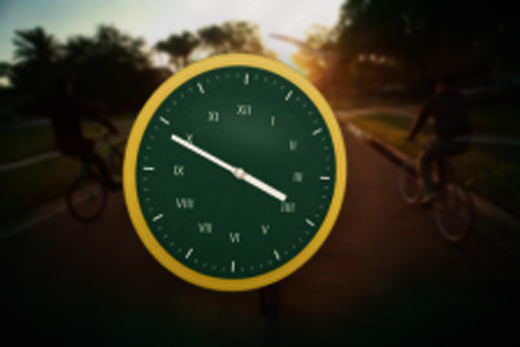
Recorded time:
{"hour": 3, "minute": 49}
